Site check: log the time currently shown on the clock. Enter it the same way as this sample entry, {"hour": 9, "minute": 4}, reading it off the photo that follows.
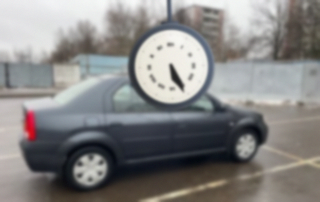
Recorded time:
{"hour": 5, "minute": 26}
